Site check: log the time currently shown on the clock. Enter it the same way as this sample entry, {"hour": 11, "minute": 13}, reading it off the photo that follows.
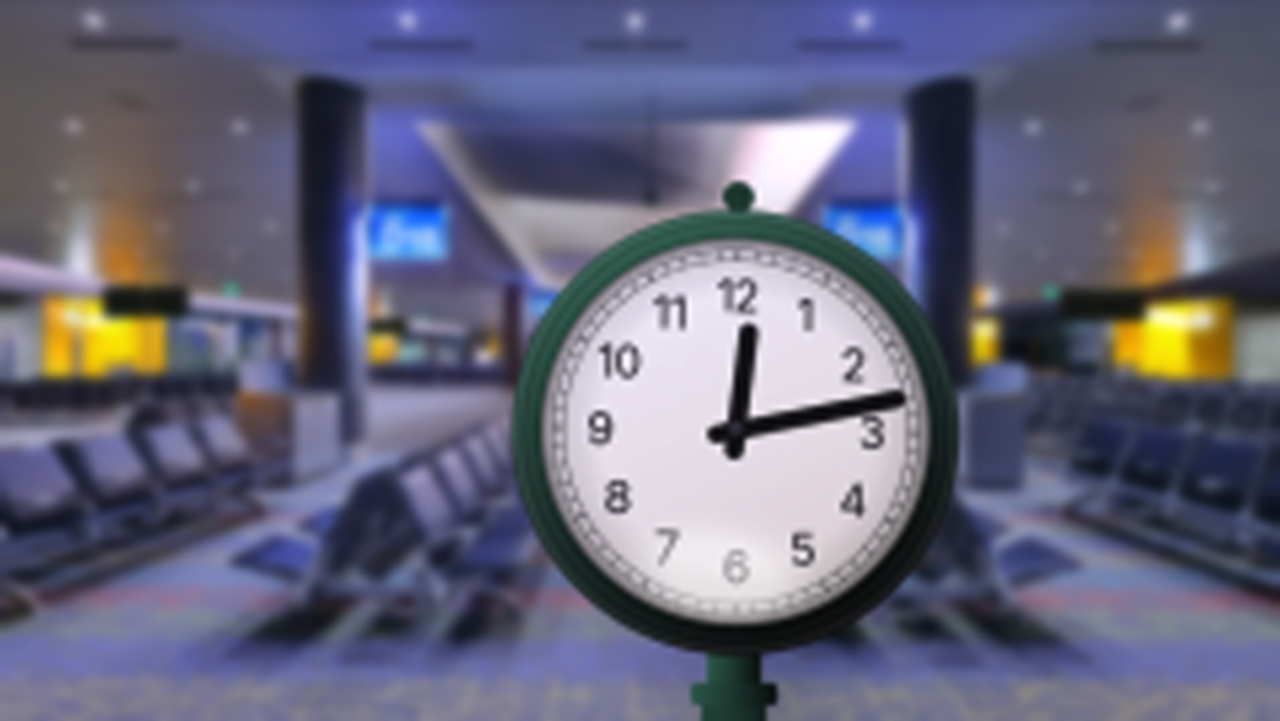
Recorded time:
{"hour": 12, "minute": 13}
